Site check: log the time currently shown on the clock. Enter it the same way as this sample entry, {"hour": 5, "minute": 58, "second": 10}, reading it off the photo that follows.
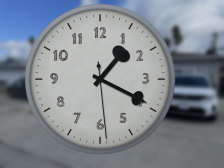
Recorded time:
{"hour": 1, "minute": 19, "second": 29}
